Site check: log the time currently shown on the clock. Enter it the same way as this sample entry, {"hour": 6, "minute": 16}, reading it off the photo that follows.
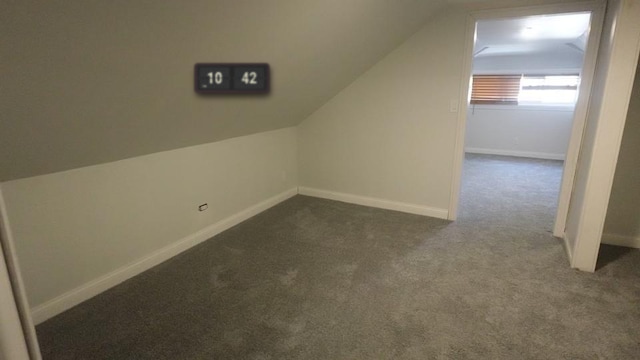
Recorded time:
{"hour": 10, "minute": 42}
